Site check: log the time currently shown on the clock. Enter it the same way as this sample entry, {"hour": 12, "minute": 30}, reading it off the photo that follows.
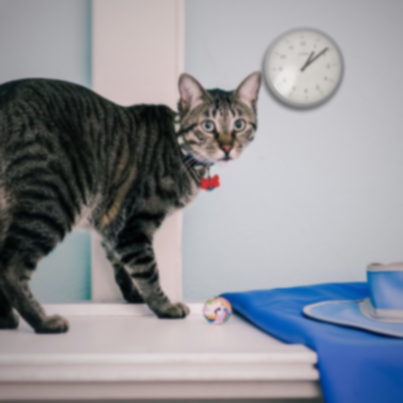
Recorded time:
{"hour": 1, "minute": 9}
